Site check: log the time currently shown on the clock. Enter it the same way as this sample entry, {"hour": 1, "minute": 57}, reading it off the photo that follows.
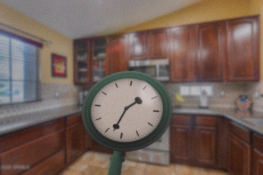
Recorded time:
{"hour": 1, "minute": 33}
